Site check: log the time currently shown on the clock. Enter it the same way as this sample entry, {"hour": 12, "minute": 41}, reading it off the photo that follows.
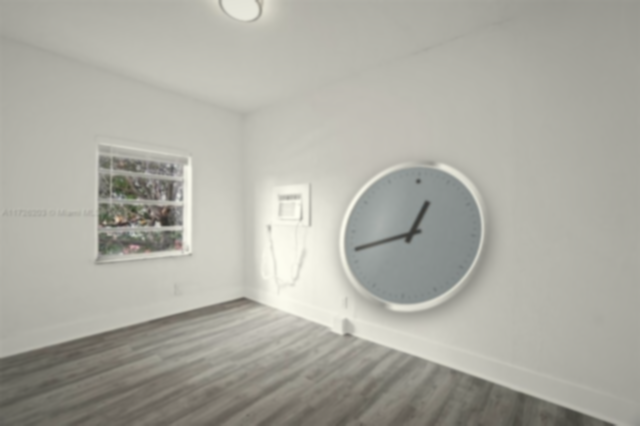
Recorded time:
{"hour": 12, "minute": 42}
